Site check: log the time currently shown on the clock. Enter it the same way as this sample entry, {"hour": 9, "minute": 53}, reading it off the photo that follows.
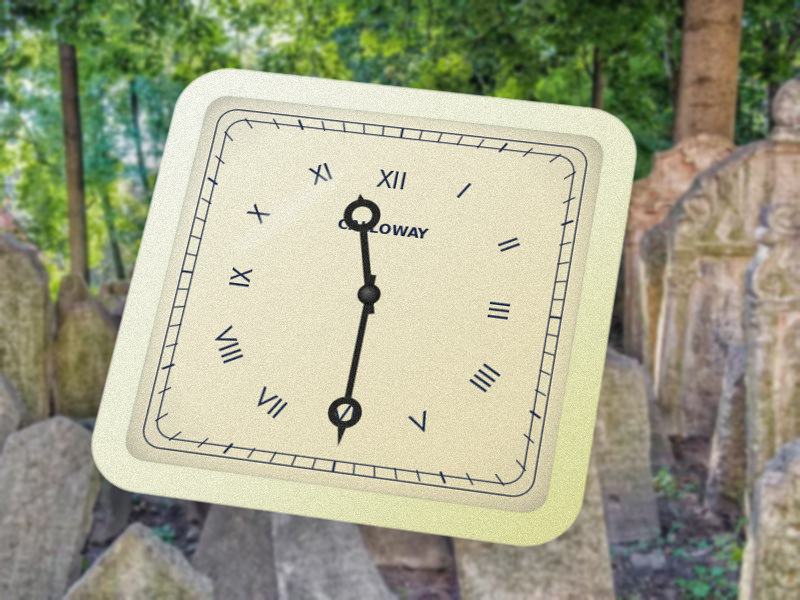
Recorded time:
{"hour": 11, "minute": 30}
